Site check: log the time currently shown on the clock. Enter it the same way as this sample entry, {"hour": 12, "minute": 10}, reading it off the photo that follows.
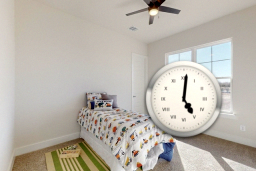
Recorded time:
{"hour": 5, "minute": 1}
